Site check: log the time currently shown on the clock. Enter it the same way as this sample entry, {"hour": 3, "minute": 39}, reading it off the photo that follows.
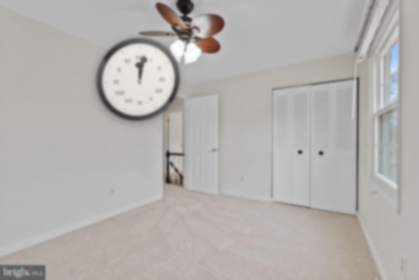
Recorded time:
{"hour": 12, "minute": 2}
